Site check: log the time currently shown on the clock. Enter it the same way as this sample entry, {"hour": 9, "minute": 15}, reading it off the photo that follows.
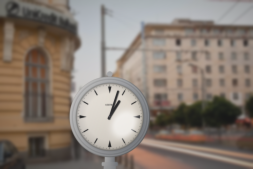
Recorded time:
{"hour": 1, "minute": 3}
